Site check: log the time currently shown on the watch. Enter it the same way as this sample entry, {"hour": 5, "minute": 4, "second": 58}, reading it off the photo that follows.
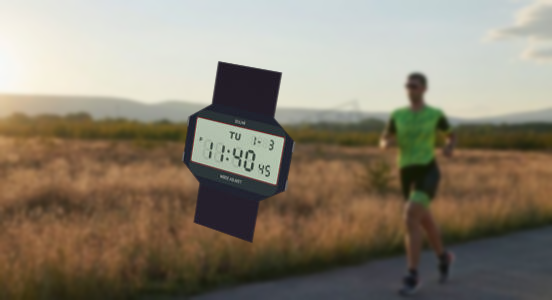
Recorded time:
{"hour": 11, "minute": 40, "second": 45}
